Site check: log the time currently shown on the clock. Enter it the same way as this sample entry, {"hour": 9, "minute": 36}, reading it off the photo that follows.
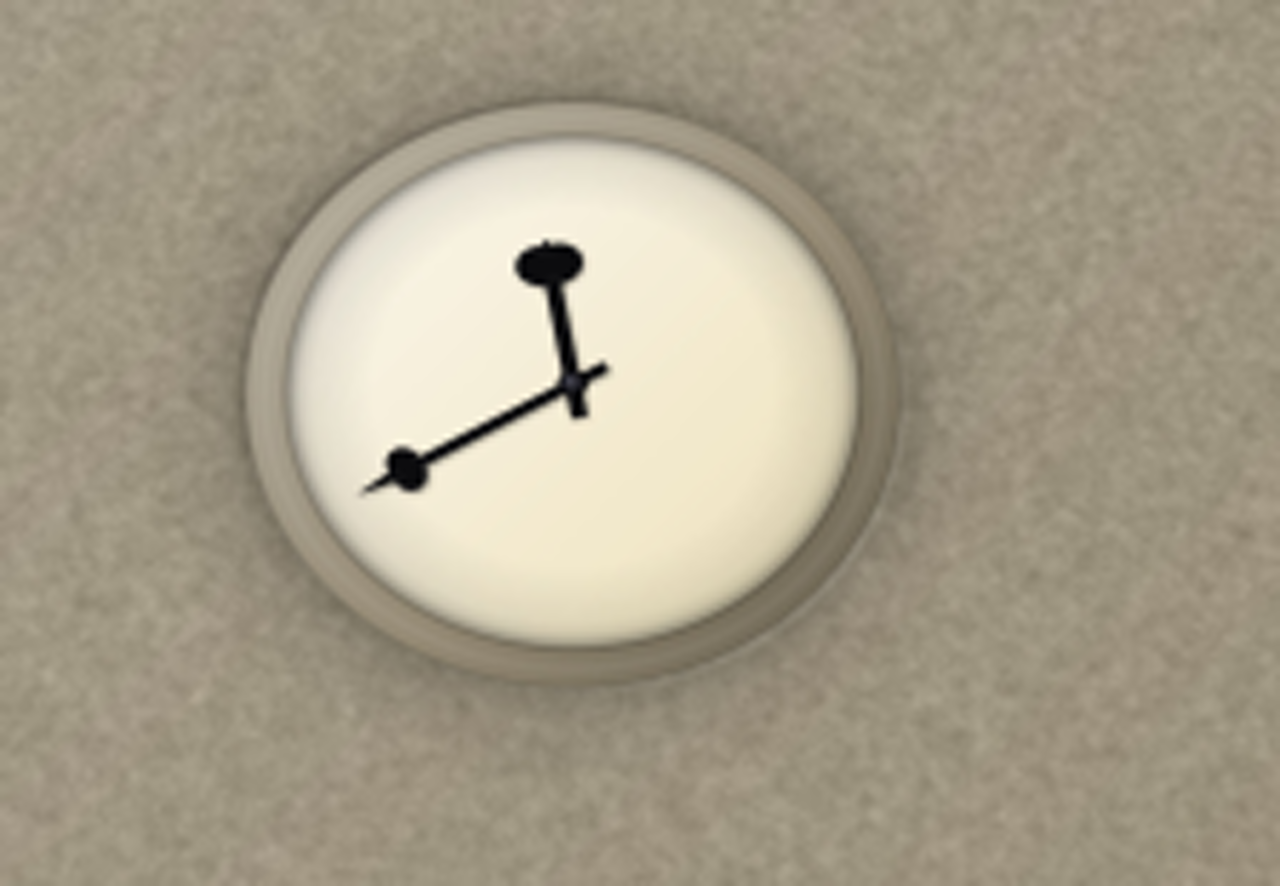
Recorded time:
{"hour": 11, "minute": 40}
